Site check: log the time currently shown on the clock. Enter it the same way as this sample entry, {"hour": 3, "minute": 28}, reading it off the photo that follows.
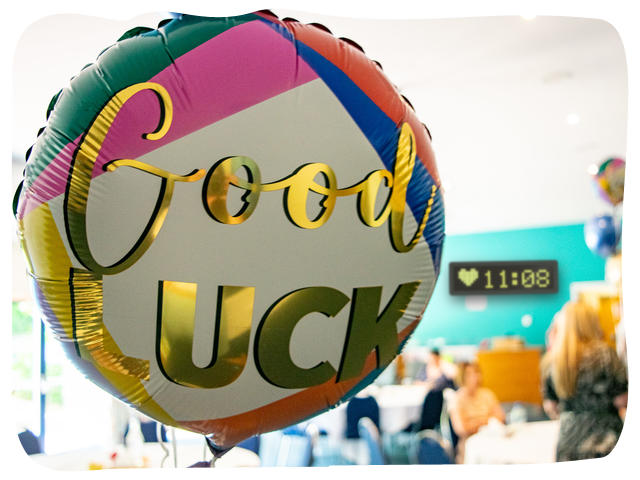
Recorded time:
{"hour": 11, "minute": 8}
